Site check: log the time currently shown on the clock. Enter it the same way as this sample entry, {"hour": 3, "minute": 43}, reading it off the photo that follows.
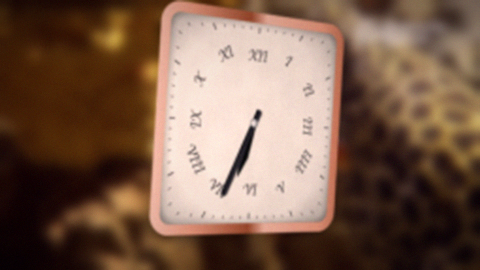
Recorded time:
{"hour": 6, "minute": 34}
